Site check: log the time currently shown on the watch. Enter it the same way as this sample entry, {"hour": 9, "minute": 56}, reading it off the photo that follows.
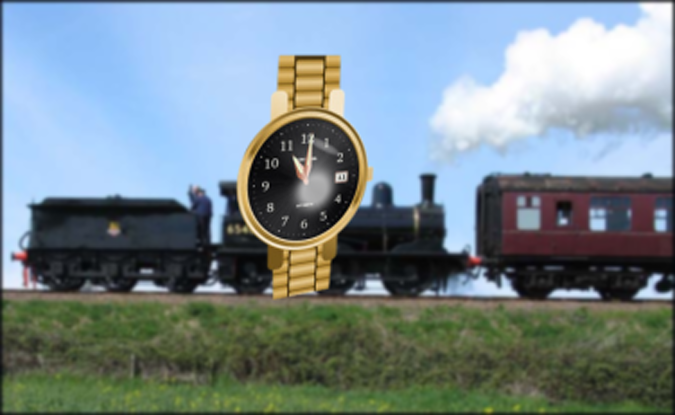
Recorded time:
{"hour": 11, "minute": 1}
